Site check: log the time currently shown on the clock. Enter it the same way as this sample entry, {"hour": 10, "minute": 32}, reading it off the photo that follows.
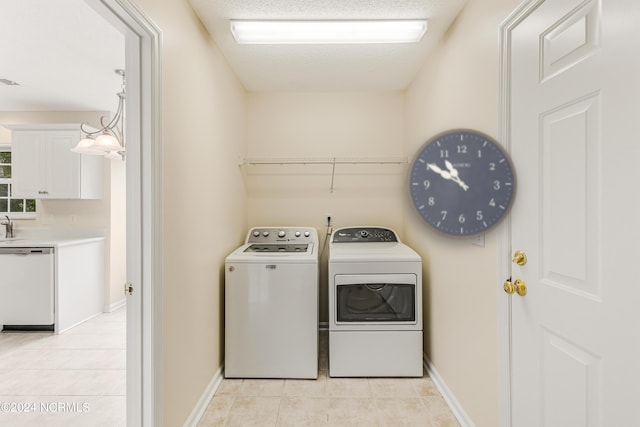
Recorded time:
{"hour": 10, "minute": 50}
